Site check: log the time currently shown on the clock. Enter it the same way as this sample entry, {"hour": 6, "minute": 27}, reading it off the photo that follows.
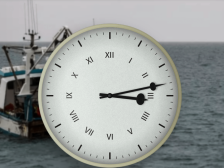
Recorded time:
{"hour": 3, "minute": 13}
